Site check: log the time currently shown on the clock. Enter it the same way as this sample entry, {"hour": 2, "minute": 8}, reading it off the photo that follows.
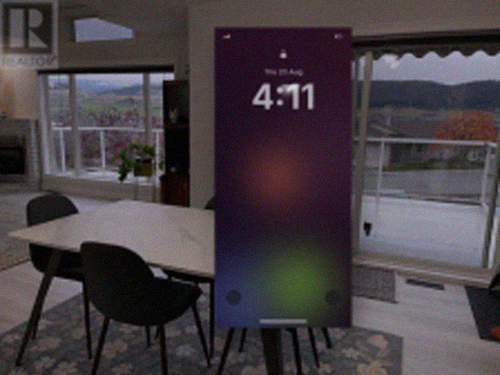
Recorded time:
{"hour": 4, "minute": 11}
